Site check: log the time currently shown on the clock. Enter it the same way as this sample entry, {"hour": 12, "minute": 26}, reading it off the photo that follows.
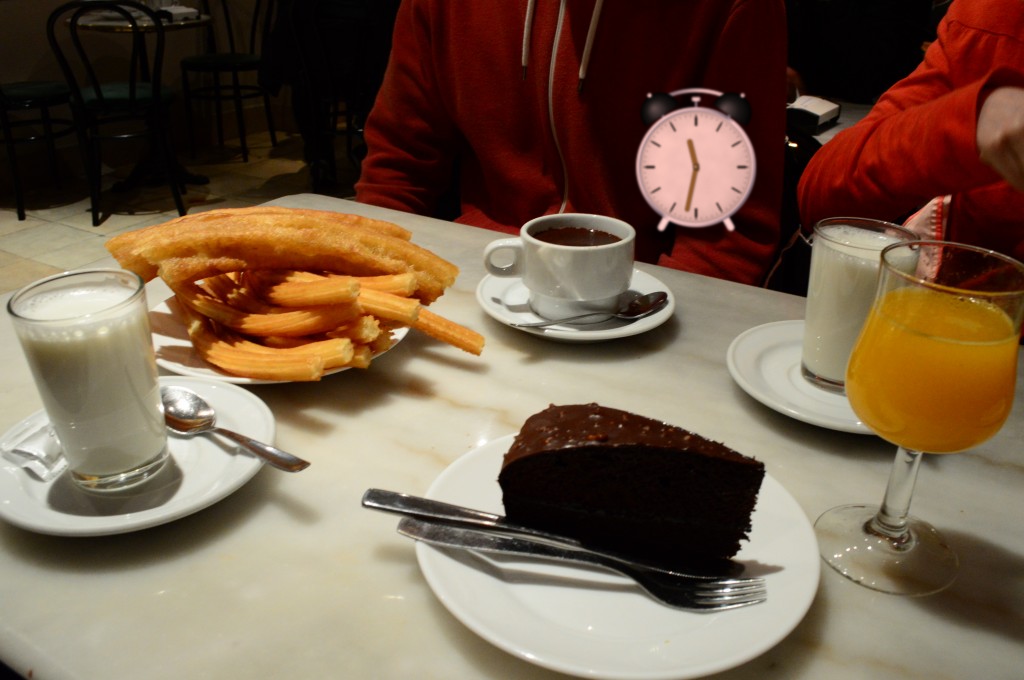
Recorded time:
{"hour": 11, "minute": 32}
